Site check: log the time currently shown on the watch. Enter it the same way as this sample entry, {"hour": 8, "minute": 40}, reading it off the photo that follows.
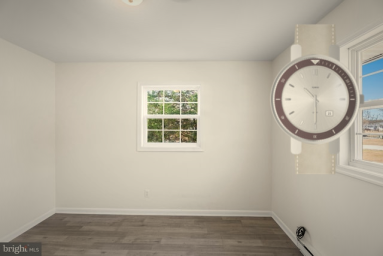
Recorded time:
{"hour": 10, "minute": 30}
